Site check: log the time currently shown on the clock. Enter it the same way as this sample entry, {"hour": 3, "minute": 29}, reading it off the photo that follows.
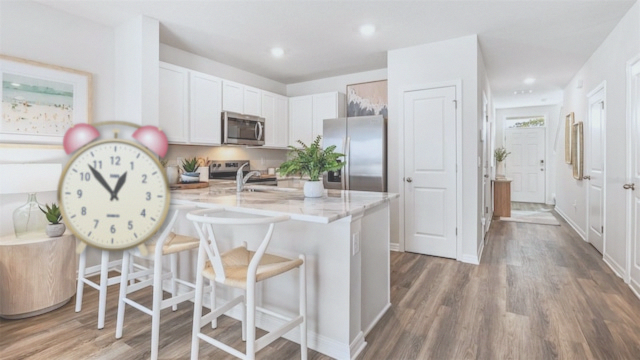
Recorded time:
{"hour": 12, "minute": 53}
